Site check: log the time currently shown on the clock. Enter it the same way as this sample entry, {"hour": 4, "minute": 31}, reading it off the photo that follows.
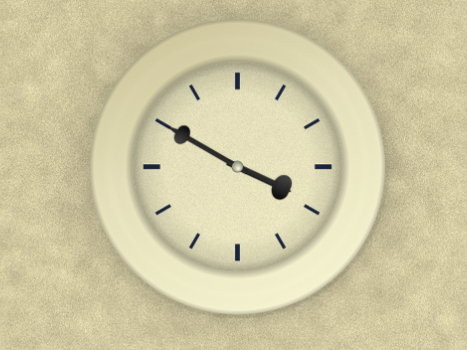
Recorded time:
{"hour": 3, "minute": 50}
